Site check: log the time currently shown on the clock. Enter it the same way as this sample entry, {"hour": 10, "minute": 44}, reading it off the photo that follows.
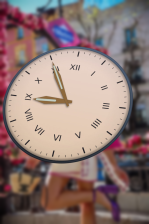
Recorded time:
{"hour": 8, "minute": 55}
